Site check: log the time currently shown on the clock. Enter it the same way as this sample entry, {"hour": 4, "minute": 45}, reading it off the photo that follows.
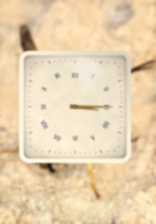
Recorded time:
{"hour": 3, "minute": 15}
